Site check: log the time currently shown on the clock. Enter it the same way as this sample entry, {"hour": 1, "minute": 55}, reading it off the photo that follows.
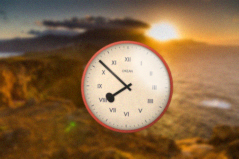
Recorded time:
{"hour": 7, "minute": 52}
